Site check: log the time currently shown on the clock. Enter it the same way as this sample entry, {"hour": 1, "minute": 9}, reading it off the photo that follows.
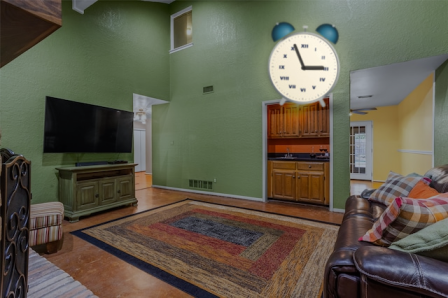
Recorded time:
{"hour": 2, "minute": 56}
